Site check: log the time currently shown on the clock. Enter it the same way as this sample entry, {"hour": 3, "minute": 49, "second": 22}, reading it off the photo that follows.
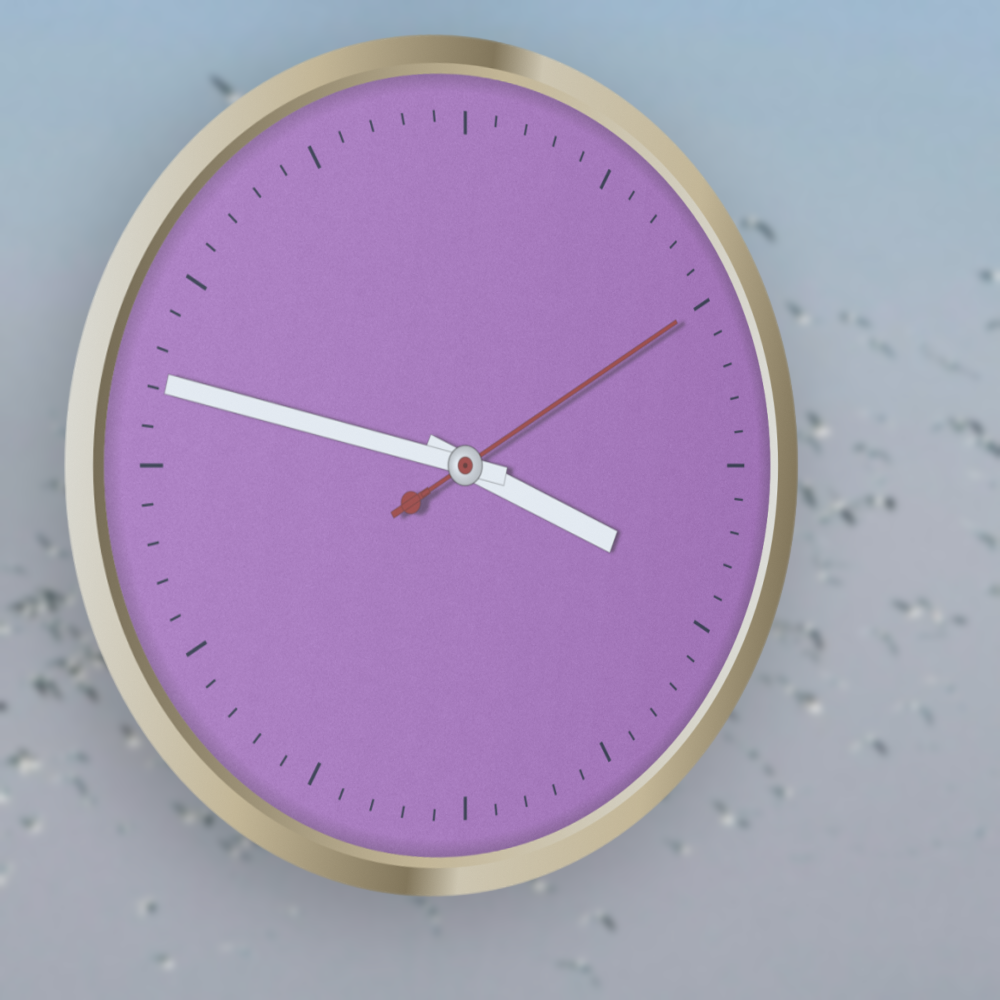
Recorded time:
{"hour": 3, "minute": 47, "second": 10}
